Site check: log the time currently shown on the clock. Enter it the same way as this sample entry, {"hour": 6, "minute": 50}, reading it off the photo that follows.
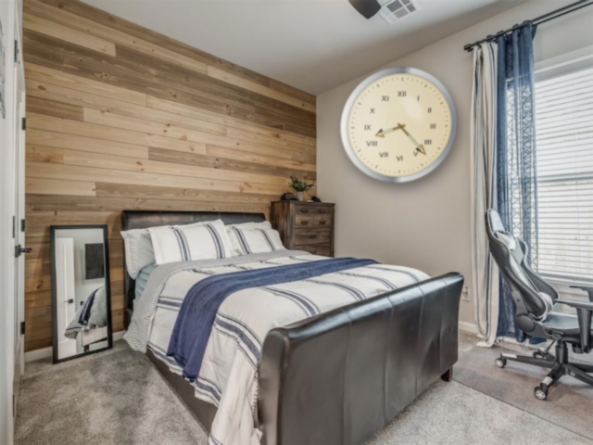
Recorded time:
{"hour": 8, "minute": 23}
